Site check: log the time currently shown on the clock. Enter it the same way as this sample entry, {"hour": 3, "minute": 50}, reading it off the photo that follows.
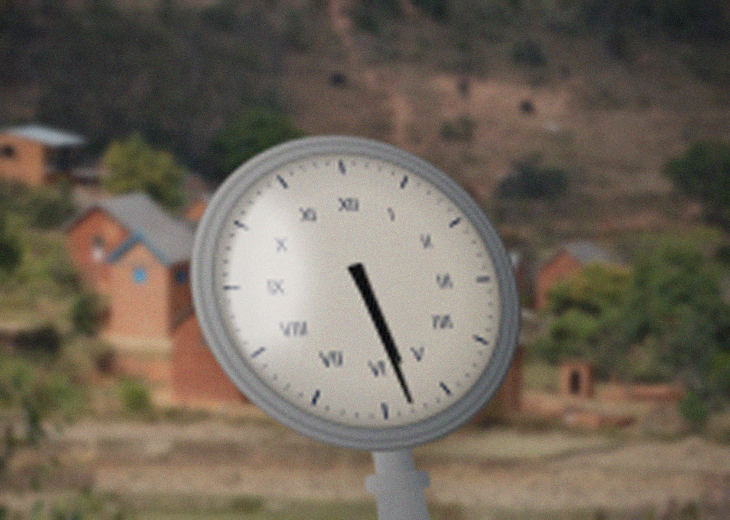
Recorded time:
{"hour": 5, "minute": 28}
